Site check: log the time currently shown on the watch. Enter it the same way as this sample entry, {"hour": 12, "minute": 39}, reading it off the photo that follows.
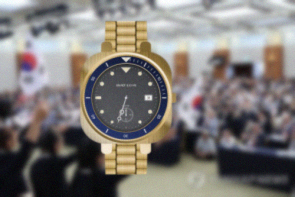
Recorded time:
{"hour": 6, "minute": 33}
